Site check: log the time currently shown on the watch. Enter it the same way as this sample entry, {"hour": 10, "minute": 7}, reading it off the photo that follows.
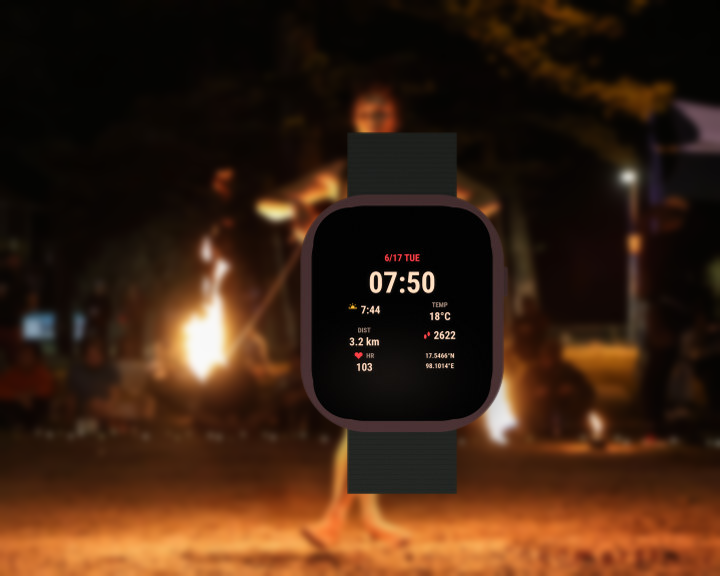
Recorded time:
{"hour": 7, "minute": 50}
